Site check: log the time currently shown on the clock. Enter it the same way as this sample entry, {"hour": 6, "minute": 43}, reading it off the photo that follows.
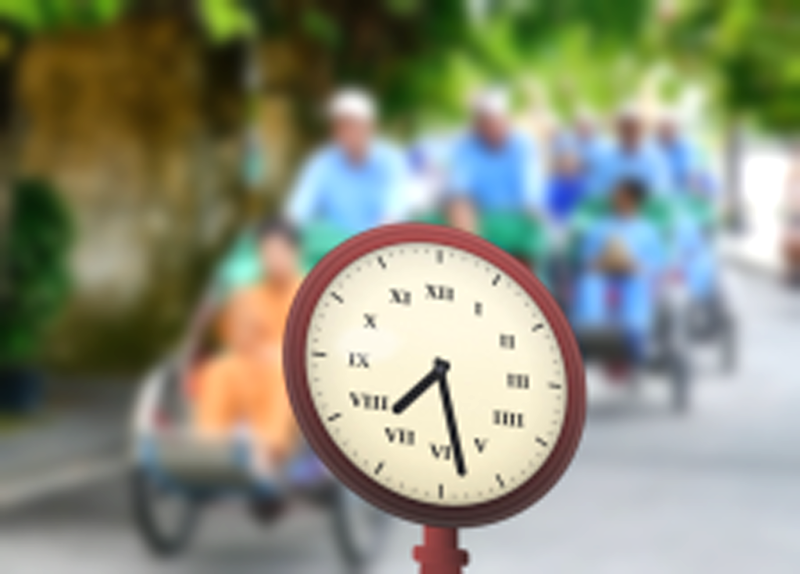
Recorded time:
{"hour": 7, "minute": 28}
